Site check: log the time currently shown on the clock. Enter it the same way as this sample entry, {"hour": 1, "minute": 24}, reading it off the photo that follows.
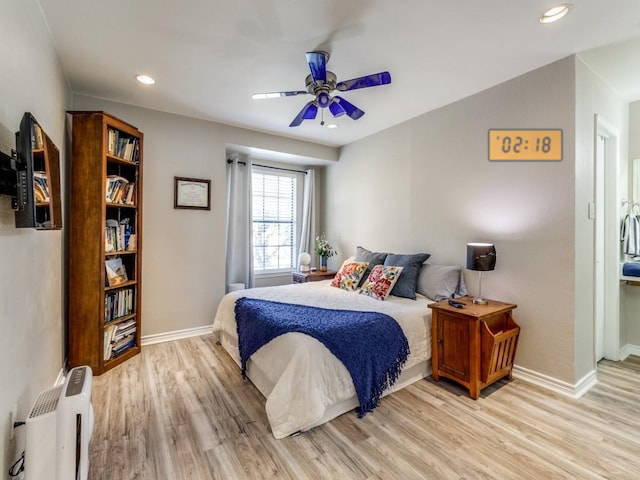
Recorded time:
{"hour": 2, "minute": 18}
